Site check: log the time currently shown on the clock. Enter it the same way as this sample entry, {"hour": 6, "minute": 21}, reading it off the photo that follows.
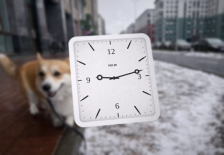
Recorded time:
{"hour": 9, "minute": 13}
